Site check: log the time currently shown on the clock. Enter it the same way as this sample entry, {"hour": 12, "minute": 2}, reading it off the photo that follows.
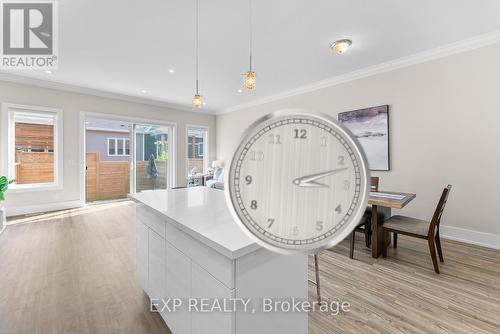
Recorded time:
{"hour": 3, "minute": 12}
